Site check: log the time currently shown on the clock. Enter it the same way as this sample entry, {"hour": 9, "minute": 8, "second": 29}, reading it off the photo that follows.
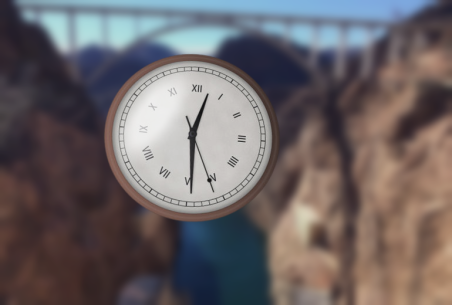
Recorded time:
{"hour": 12, "minute": 29, "second": 26}
